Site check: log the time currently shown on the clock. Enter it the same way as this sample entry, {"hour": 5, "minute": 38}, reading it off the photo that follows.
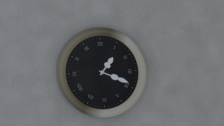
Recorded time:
{"hour": 1, "minute": 19}
